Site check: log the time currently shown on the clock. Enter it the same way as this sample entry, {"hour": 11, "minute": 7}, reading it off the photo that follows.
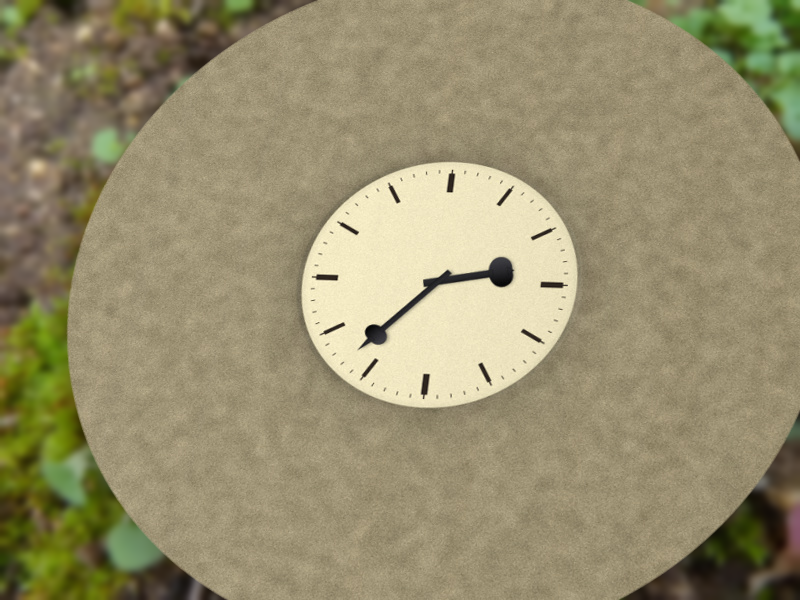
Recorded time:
{"hour": 2, "minute": 37}
